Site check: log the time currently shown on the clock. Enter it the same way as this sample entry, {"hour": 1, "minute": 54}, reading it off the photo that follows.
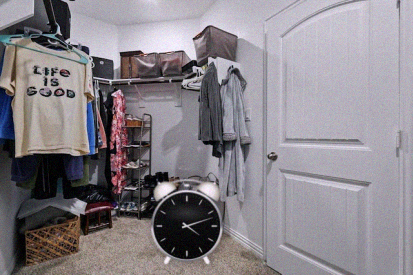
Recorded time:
{"hour": 4, "minute": 12}
